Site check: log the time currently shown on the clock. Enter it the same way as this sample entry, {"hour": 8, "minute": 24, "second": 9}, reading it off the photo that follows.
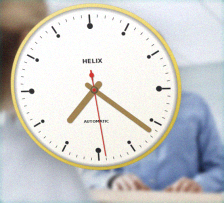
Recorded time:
{"hour": 7, "minute": 21, "second": 29}
